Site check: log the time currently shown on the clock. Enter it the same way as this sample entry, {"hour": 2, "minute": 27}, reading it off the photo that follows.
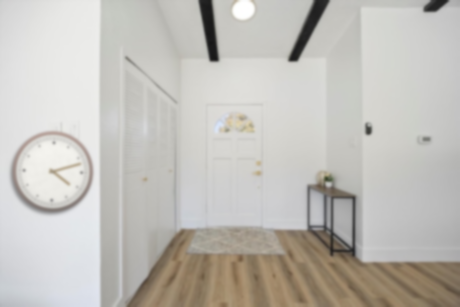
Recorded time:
{"hour": 4, "minute": 12}
